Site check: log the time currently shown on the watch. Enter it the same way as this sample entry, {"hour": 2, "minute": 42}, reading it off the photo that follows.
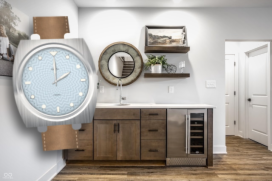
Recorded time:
{"hour": 2, "minute": 0}
